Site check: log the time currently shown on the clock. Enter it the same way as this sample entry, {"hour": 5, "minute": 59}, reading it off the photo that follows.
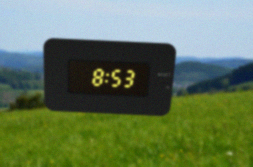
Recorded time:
{"hour": 8, "minute": 53}
